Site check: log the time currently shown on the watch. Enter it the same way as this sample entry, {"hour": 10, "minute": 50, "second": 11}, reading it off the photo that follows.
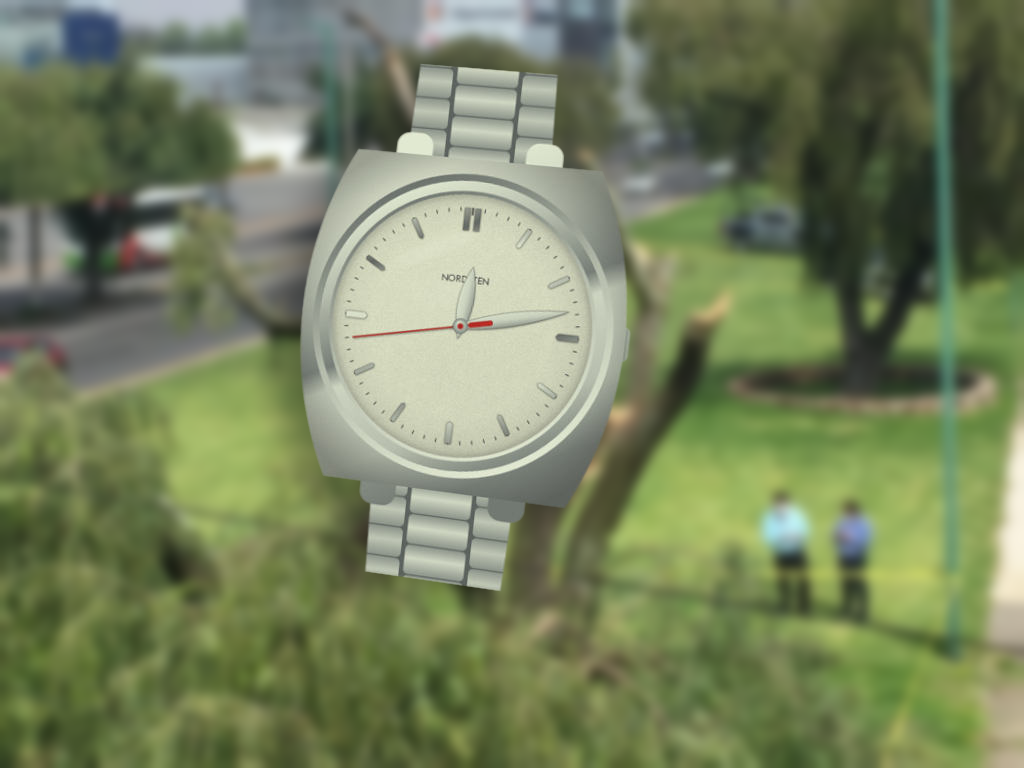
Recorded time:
{"hour": 12, "minute": 12, "second": 43}
